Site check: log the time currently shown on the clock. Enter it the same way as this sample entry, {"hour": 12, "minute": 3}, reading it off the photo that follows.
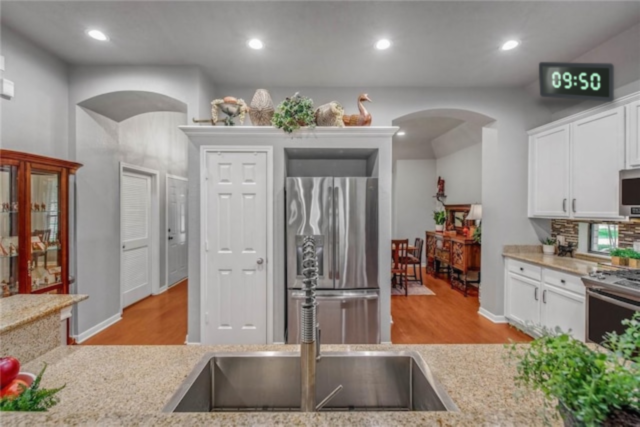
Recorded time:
{"hour": 9, "minute": 50}
